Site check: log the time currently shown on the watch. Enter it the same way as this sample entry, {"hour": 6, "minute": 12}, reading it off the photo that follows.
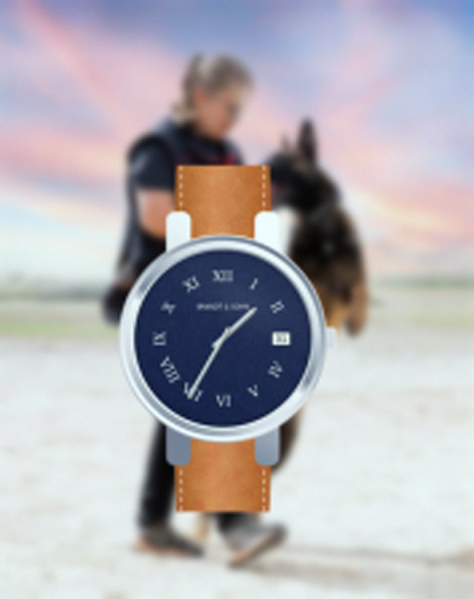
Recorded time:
{"hour": 1, "minute": 35}
